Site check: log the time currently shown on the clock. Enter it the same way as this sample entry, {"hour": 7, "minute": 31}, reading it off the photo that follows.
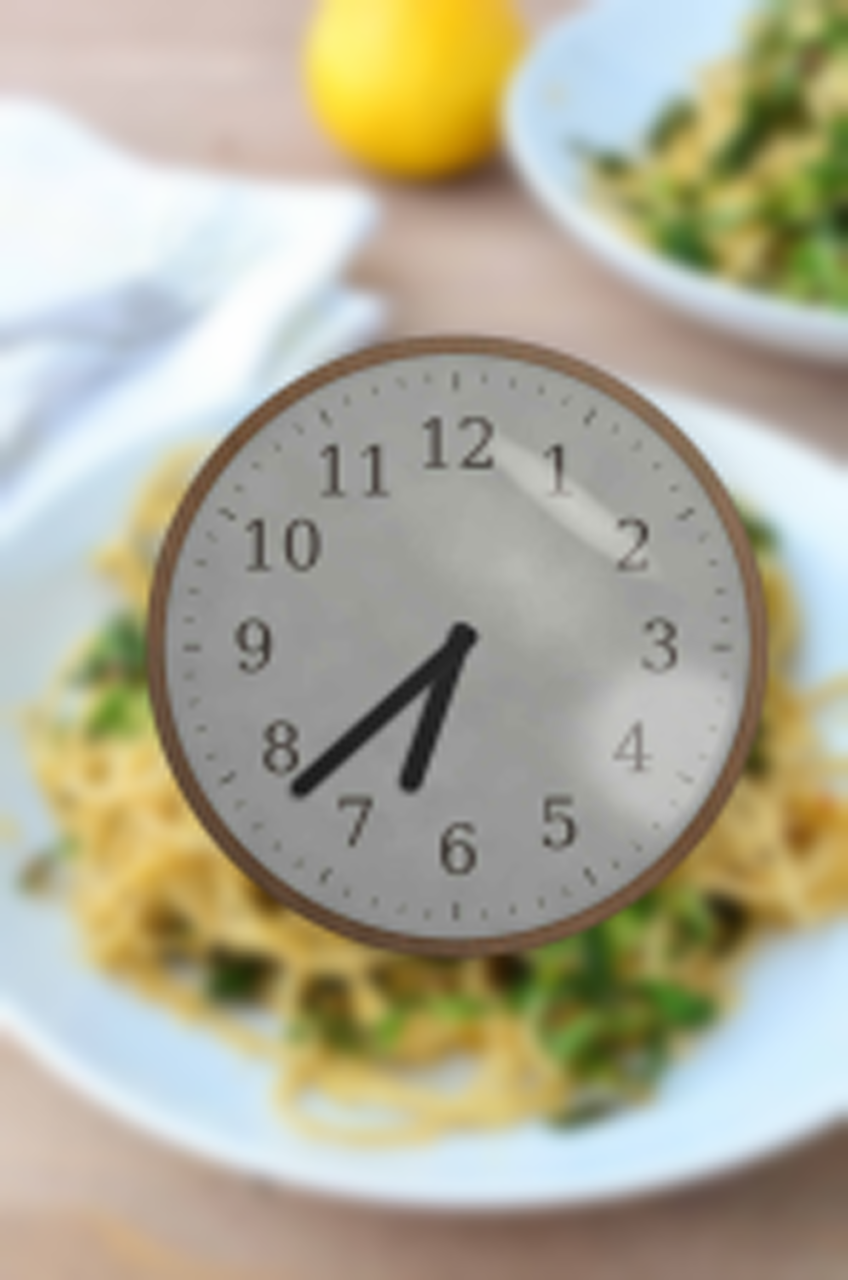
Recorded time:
{"hour": 6, "minute": 38}
